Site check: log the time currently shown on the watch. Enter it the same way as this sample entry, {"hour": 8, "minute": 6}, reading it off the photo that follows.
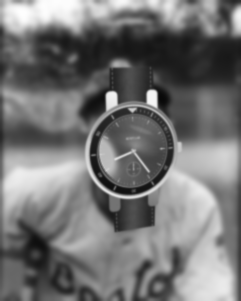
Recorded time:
{"hour": 8, "minute": 24}
